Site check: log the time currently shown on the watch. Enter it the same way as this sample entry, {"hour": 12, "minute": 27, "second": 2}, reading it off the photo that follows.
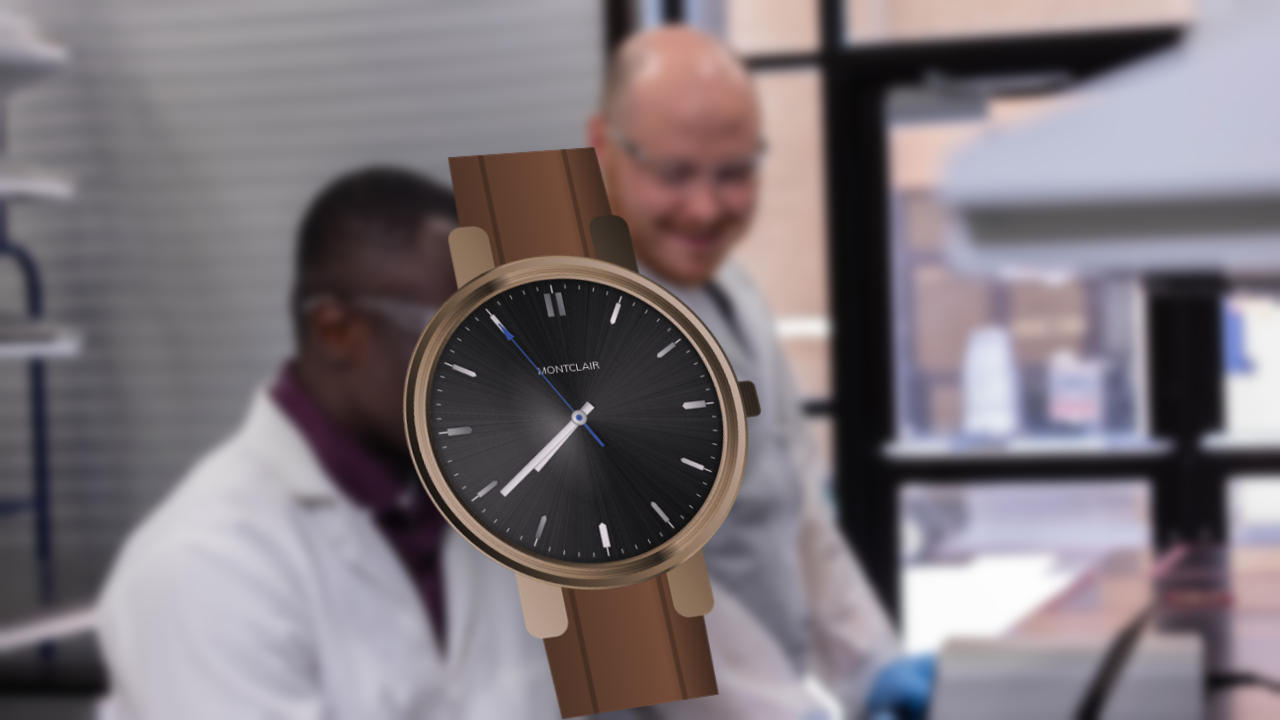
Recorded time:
{"hour": 7, "minute": 38, "second": 55}
